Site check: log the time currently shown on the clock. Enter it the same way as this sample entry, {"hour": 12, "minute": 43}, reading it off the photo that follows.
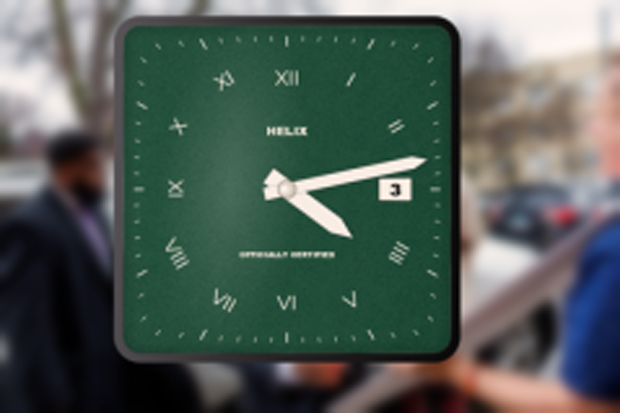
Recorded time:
{"hour": 4, "minute": 13}
